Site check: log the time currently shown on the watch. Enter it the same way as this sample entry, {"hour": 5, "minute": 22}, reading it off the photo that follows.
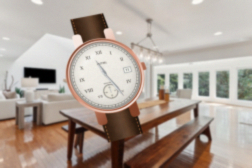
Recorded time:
{"hour": 11, "minute": 26}
